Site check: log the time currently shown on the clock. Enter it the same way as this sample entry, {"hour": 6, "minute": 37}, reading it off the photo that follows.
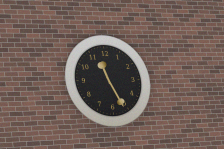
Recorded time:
{"hour": 11, "minute": 26}
